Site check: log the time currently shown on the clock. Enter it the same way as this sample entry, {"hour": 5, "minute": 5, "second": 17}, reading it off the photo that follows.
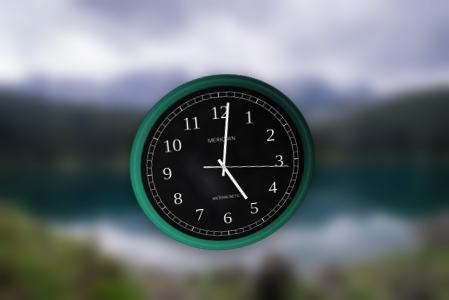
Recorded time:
{"hour": 5, "minute": 1, "second": 16}
